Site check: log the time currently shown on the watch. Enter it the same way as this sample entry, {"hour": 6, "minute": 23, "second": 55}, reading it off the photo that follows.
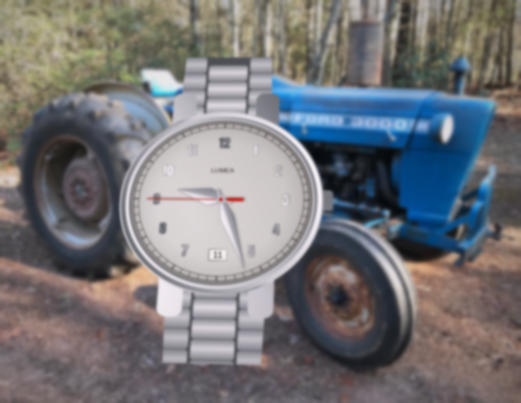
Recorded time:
{"hour": 9, "minute": 26, "second": 45}
